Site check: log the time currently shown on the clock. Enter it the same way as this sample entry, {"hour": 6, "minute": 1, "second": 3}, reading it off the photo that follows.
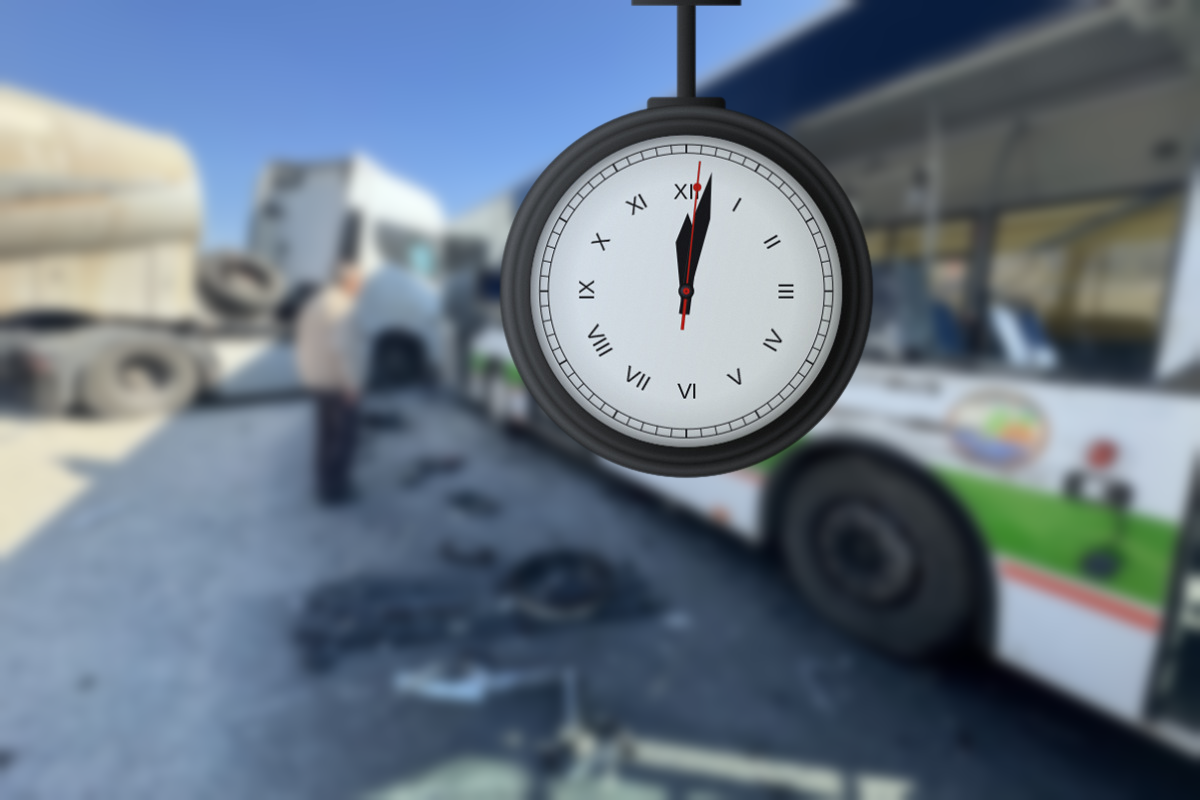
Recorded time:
{"hour": 12, "minute": 2, "second": 1}
